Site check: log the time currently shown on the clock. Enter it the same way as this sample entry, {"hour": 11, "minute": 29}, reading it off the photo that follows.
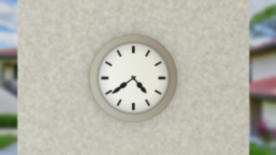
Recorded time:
{"hour": 4, "minute": 39}
